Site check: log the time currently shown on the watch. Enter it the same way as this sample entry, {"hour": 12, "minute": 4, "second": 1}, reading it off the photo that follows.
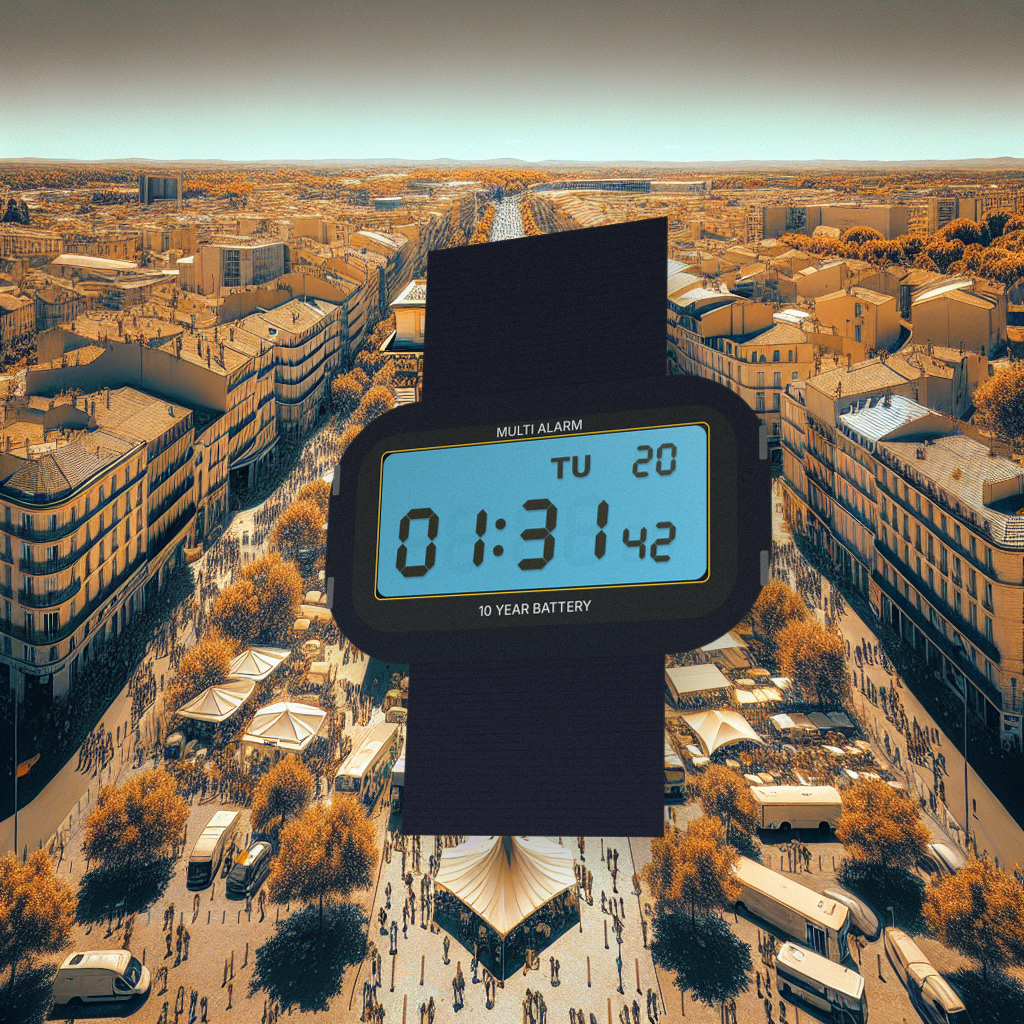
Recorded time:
{"hour": 1, "minute": 31, "second": 42}
